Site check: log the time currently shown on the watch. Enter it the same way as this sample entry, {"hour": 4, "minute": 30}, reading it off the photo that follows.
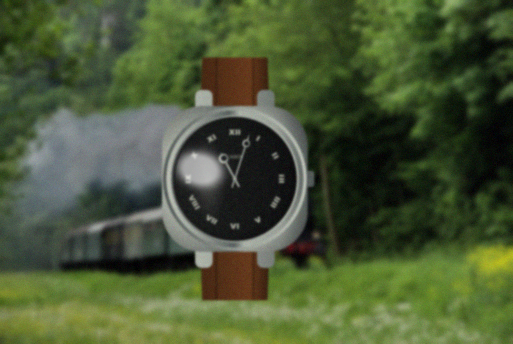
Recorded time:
{"hour": 11, "minute": 3}
